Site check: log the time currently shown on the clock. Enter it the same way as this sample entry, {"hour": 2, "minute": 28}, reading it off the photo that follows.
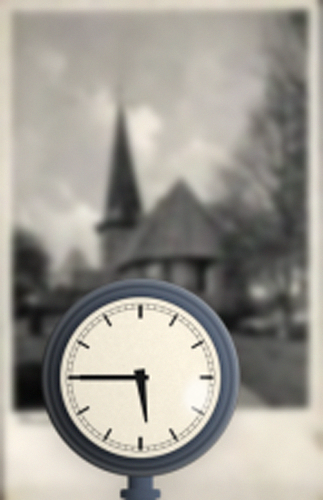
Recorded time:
{"hour": 5, "minute": 45}
